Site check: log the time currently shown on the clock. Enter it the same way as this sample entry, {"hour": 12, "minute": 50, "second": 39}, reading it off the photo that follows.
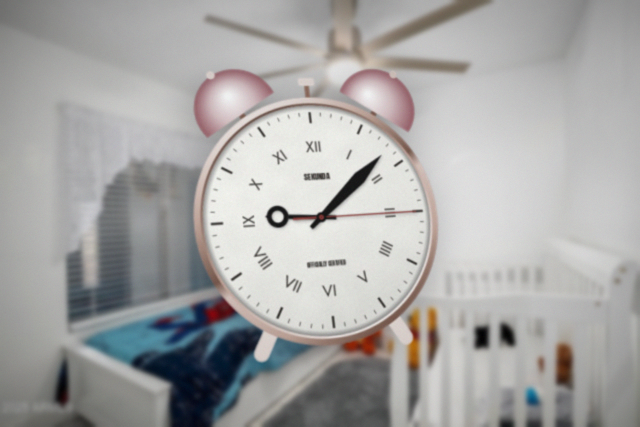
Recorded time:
{"hour": 9, "minute": 8, "second": 15}
